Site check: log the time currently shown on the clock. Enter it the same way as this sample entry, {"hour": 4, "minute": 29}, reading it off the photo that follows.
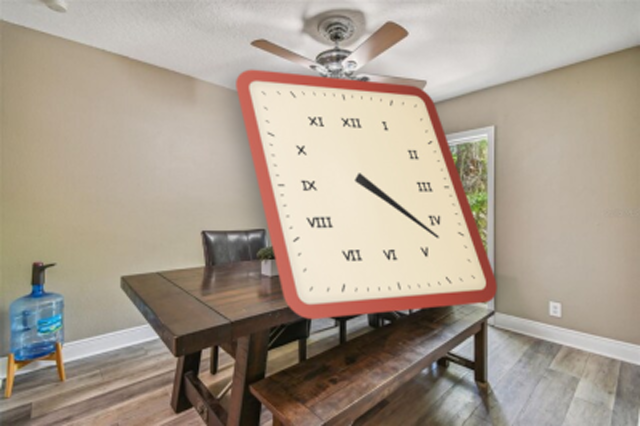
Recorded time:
{"hour": 4, "minute": 22}
